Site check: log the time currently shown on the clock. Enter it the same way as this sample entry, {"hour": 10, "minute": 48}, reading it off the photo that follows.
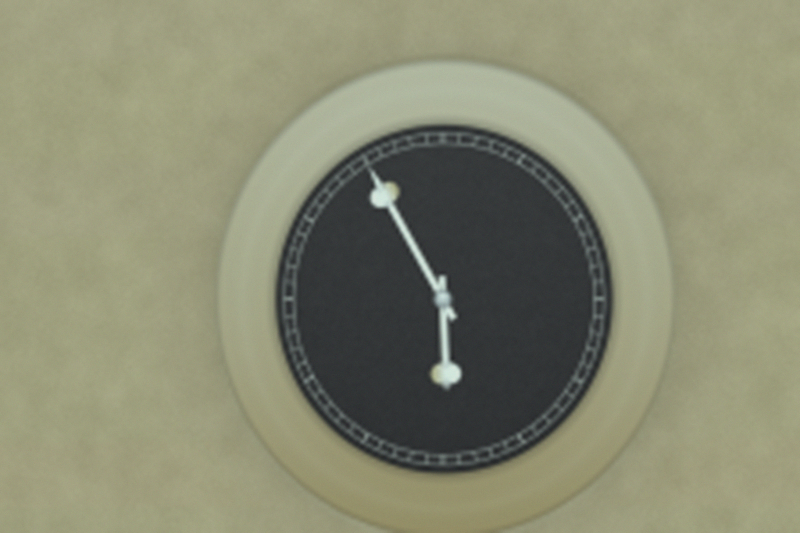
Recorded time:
{"hour": 5, "minute": 55}
